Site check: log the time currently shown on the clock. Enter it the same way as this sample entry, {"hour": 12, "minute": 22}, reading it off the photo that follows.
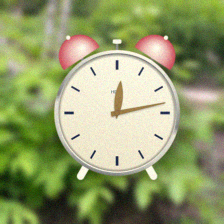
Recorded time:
{"hour": 12, "minute": 13}
